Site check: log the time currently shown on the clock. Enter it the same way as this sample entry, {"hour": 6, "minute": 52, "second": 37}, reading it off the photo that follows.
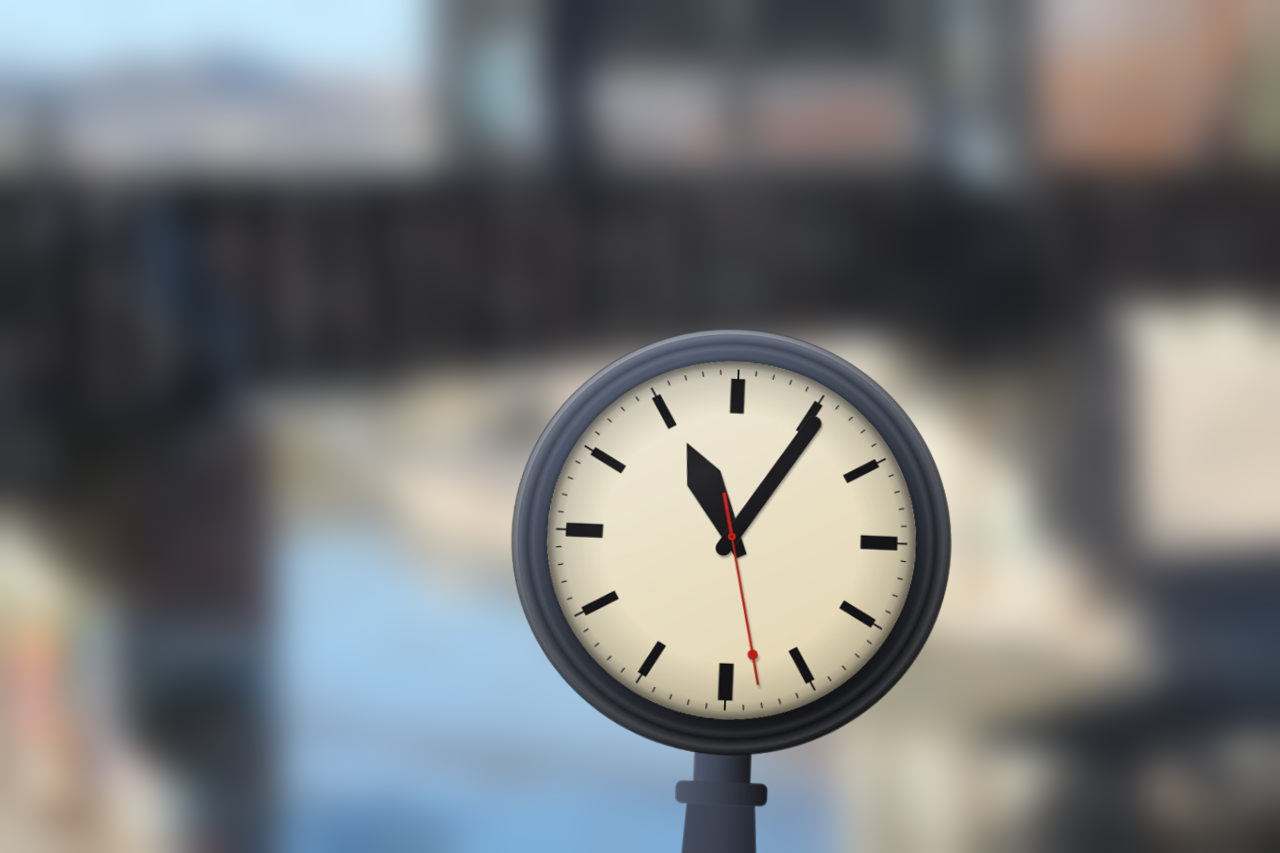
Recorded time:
{"hour": 11, "minute": 5, "second": 28}
